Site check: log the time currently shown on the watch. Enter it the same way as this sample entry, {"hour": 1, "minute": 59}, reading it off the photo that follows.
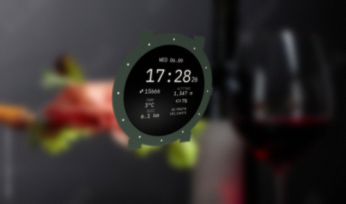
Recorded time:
{"hour": 17, "minute": 28}
